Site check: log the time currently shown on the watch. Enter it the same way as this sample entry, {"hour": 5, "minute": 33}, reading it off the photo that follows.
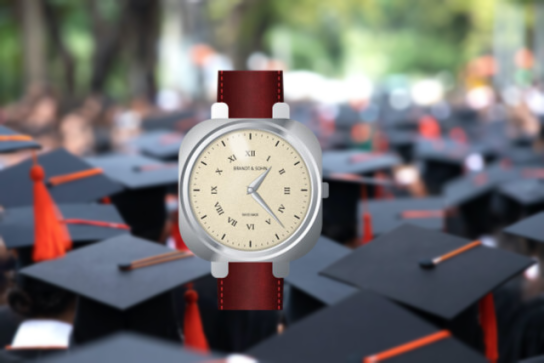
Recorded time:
{"hour": 1, "minute": 23}
